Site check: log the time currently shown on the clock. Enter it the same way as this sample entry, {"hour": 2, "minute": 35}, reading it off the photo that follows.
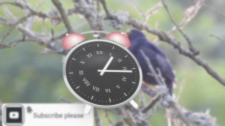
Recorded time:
{"hour": 1, "minute": 16}
